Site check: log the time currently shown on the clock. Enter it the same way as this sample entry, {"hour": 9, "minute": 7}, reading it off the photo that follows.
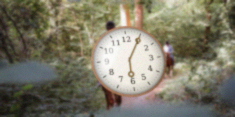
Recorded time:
{"hour": 6, "minute": 5}
